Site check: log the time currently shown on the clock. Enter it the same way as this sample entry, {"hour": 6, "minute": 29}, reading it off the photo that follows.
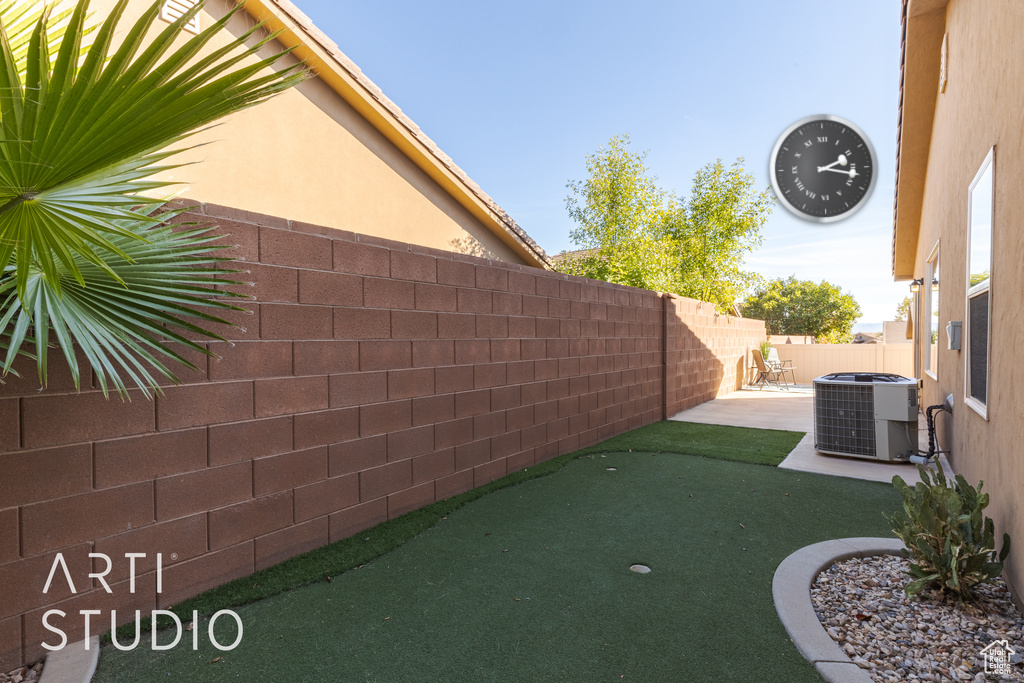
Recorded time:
{"hour": 2, "minute": 17}
